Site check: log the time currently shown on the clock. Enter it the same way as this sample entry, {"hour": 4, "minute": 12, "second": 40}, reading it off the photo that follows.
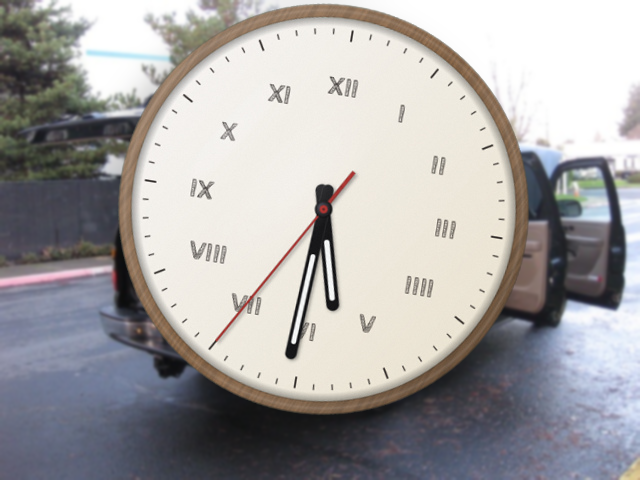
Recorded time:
{"hour": 5, "minute": 30, "second": 35}
